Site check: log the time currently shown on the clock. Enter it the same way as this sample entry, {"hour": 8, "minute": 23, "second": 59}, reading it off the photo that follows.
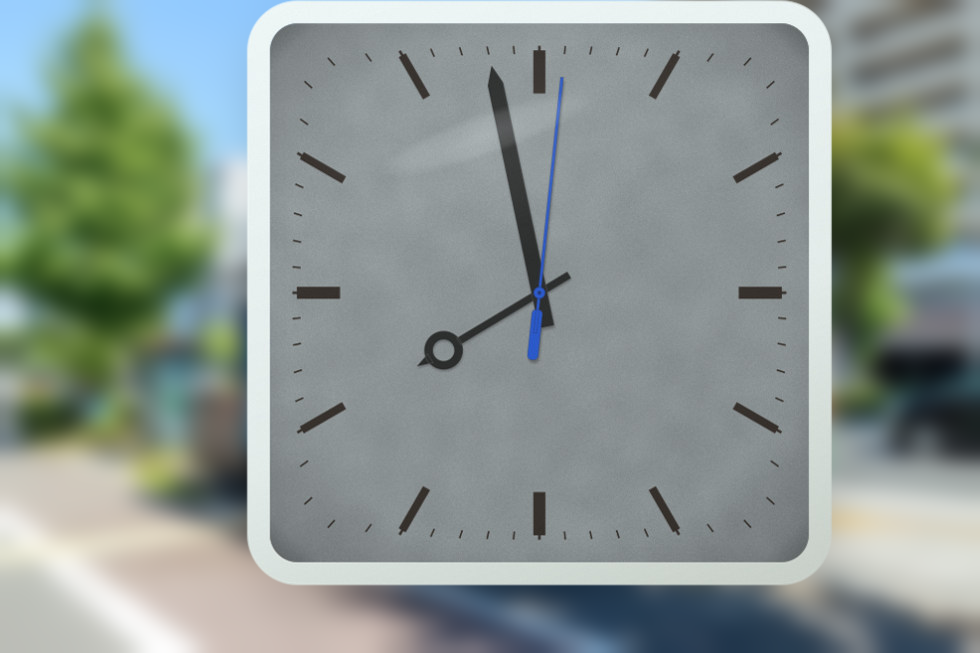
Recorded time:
{"hour": 7, "minute": 58, "second": 1}
